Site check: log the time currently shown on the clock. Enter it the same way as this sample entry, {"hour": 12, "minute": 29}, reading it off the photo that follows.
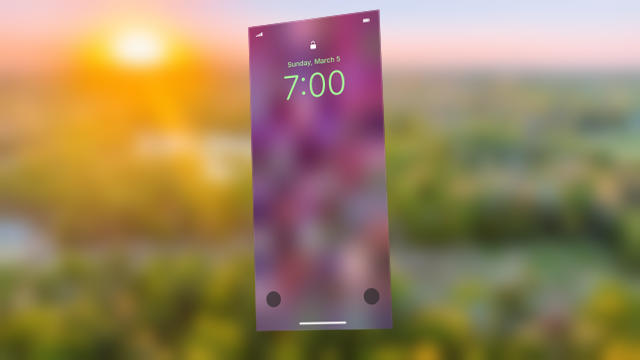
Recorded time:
{"hour": 7, "minute": 0}
